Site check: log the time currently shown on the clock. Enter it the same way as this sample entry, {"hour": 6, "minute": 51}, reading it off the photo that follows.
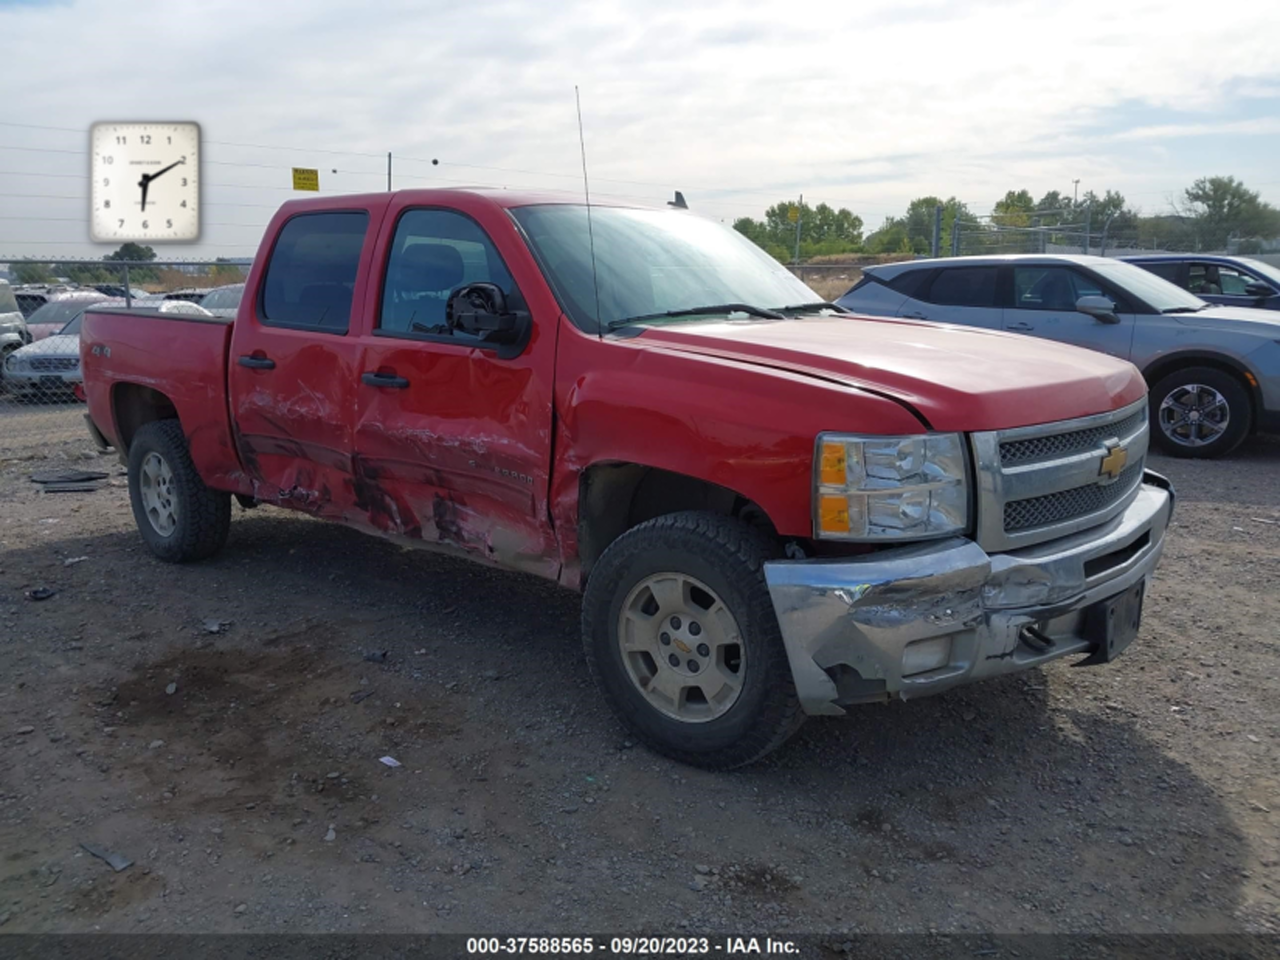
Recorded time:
{"hour": 6, "minute": 10}
